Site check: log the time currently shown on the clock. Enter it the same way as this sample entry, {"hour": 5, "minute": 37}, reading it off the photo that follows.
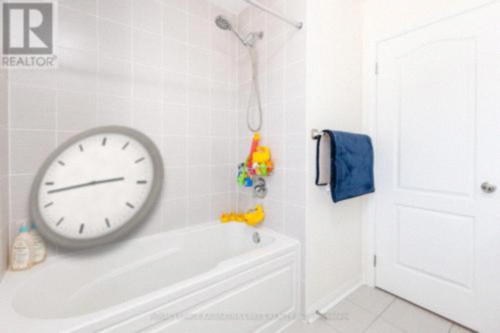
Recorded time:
{"hour": 2, "minute": 43}
